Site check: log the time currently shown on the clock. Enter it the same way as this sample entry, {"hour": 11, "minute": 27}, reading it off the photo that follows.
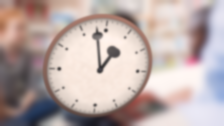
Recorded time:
{"hour": 12, "minute": 58}
